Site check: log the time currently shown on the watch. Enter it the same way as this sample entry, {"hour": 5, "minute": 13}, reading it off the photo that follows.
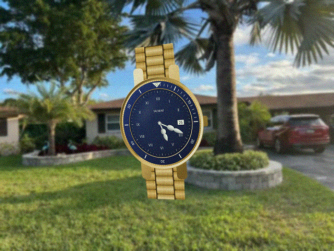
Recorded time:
{"hour": 5, "minute": 19}
